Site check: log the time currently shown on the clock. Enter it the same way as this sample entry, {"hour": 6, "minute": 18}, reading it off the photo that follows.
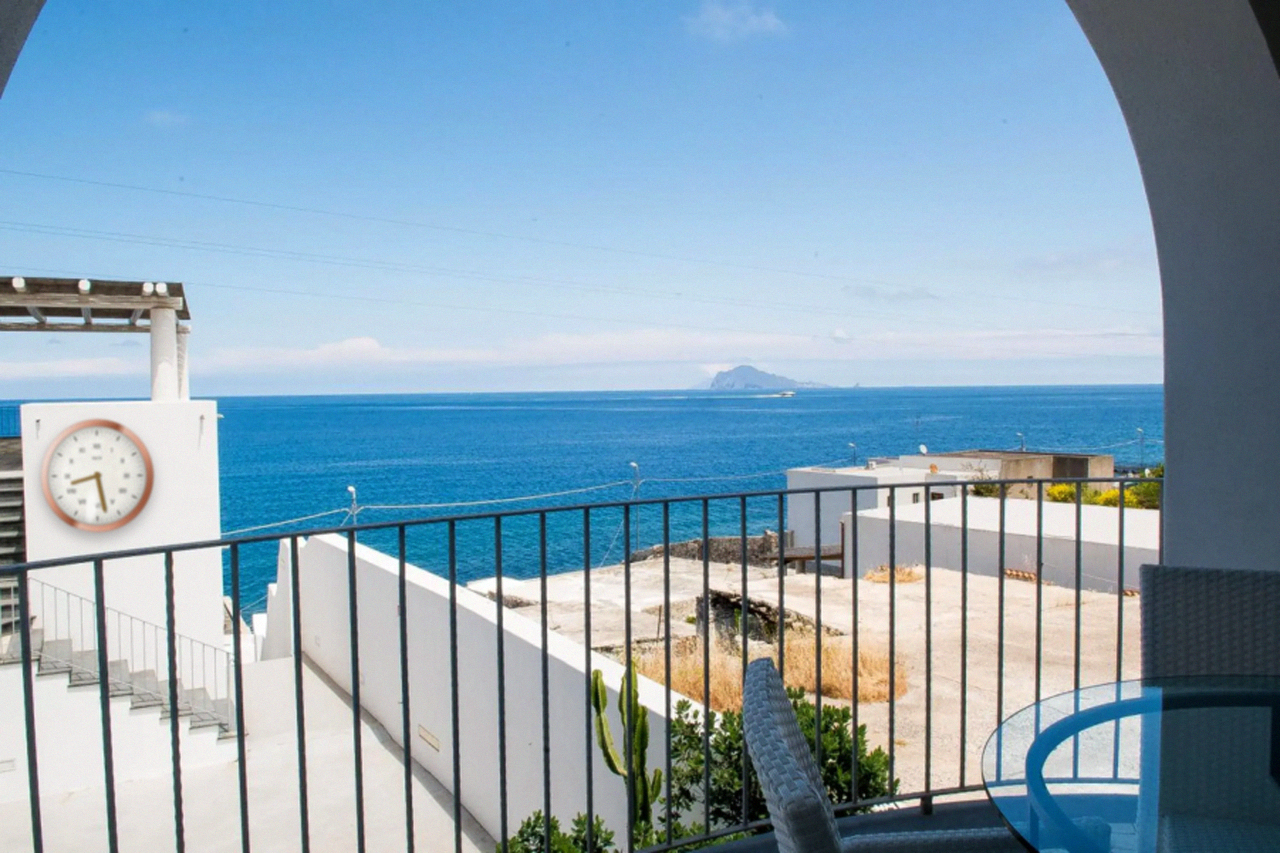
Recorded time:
{"hour": 8, "minute": 28}
